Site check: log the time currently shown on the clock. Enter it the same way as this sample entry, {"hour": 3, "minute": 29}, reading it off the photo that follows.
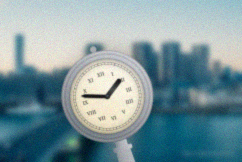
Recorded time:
{"hour": 1, "minute": 48}
